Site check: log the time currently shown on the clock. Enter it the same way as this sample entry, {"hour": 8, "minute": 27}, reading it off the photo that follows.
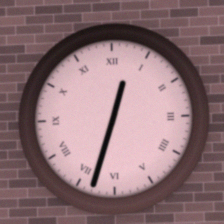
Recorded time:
{"hour": 12, "minute": 33}
